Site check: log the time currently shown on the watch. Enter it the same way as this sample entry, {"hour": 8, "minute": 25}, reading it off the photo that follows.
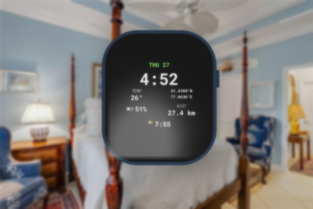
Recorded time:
{"hour": 4, "minute": 52}
